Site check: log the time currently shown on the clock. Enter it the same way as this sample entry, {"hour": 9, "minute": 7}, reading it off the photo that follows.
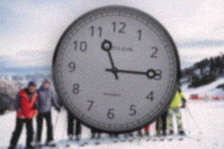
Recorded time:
{"hour": 11, "minute": 15}
